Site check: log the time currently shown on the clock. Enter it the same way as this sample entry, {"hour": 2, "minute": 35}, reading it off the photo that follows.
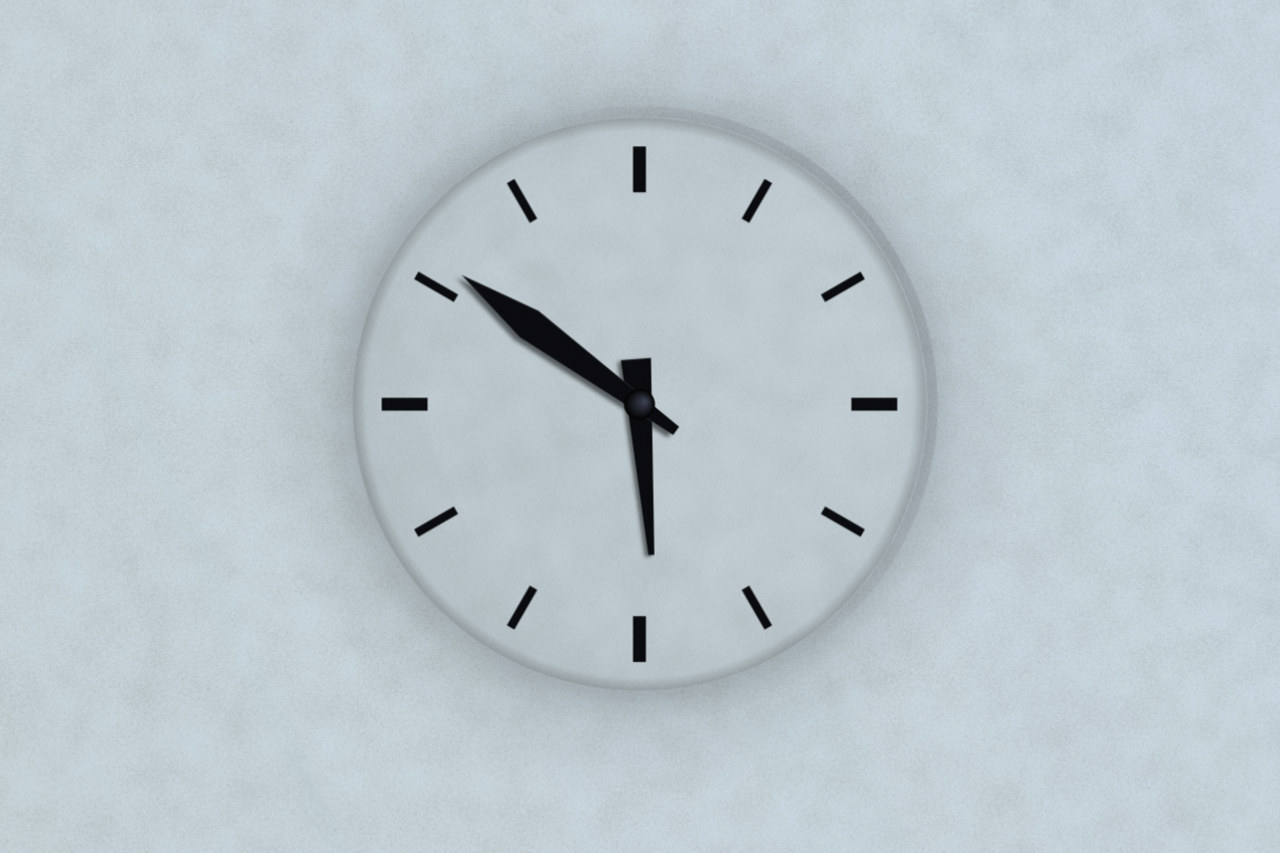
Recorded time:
{"hour": 5, "minute": 51}
